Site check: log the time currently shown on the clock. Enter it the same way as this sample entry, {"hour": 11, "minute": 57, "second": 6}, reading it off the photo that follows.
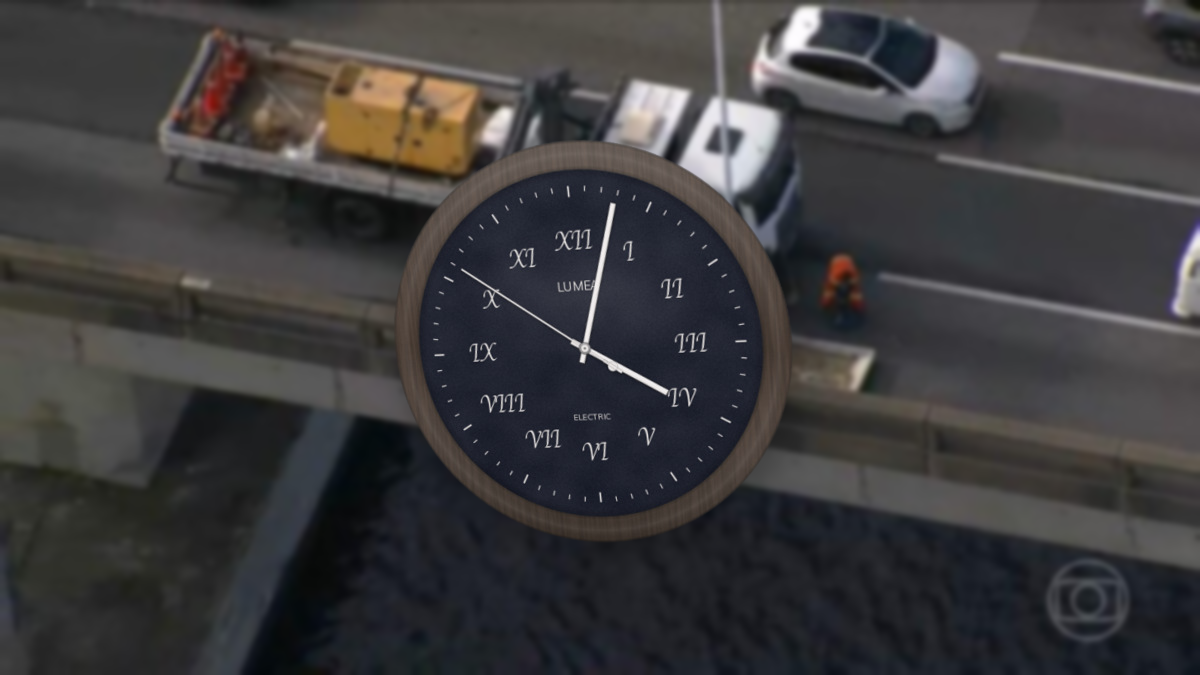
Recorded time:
{"hour": 4, "minute": 2, "second": 51}
